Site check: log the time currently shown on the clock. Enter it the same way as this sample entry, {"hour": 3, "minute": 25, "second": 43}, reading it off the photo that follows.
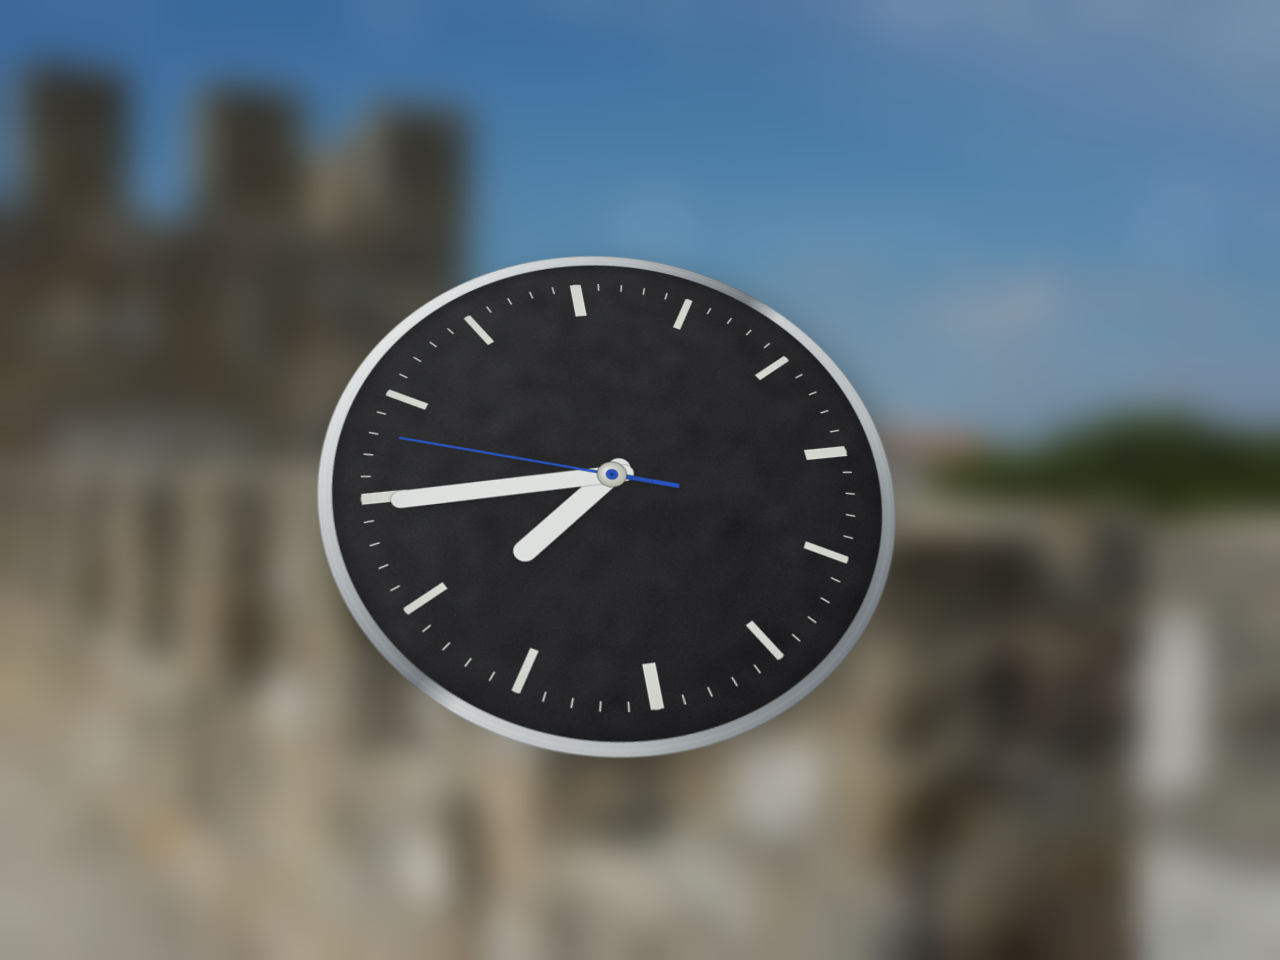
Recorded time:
{"hour": 7, "minute": 44, "second": 48}
